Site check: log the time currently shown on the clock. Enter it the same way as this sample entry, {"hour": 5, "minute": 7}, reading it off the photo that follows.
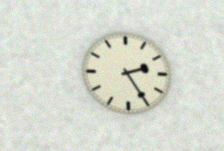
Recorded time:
{"hour": 2, "minute": 25}
